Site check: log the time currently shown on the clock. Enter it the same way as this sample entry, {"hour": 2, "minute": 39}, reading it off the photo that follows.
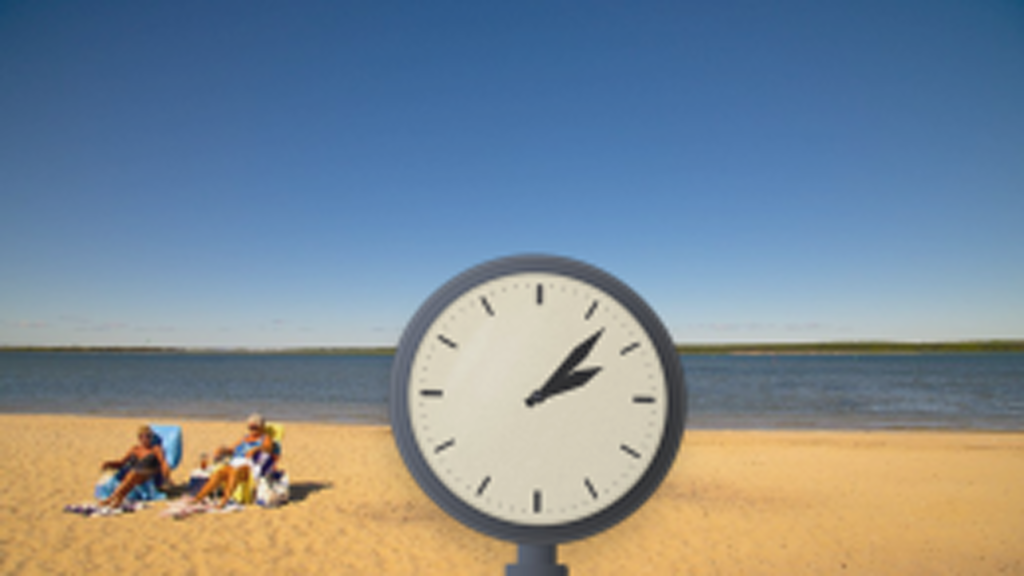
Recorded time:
{"hour": 2, "minute": 7}
